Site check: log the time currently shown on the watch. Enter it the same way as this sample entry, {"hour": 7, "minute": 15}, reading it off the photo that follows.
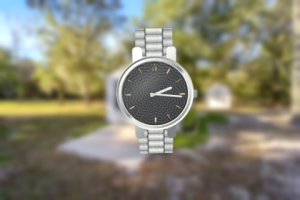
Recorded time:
{"hour": 2, "minute": 16}
